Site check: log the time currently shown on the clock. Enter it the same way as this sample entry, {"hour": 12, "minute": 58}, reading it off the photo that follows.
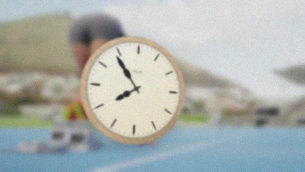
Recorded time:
{"hour": 7, "minute": 54}
